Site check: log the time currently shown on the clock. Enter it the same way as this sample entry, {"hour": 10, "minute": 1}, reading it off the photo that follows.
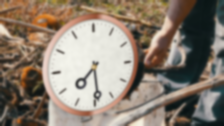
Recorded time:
{"hour": 7, "minute": 29}
